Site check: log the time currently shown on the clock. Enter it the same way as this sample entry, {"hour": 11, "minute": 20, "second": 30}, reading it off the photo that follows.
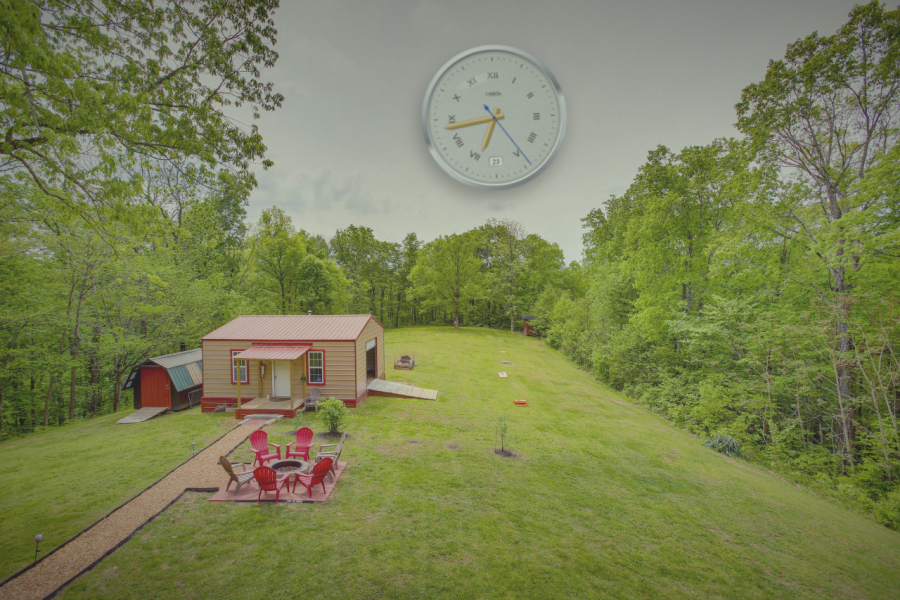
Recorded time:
{"hour": 6, "minute": 43, "second": 24}
